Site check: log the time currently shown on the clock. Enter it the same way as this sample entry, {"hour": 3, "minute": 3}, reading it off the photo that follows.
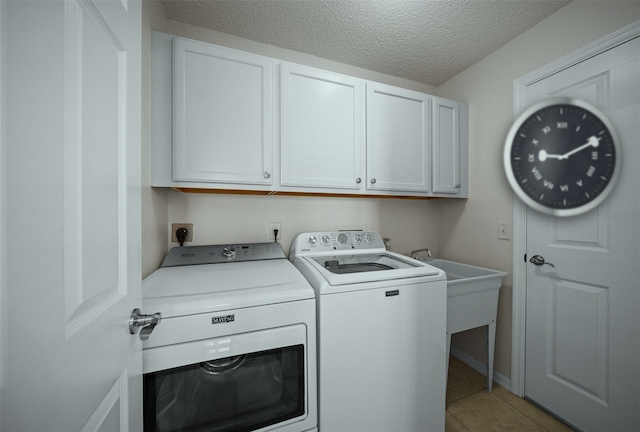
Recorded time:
{"hour": 9, "minute": 11}
